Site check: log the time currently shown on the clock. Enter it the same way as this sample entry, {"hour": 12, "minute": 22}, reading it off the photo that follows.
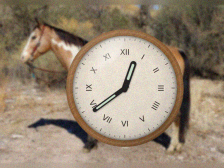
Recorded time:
{"hour": 12, "minute": 39}
